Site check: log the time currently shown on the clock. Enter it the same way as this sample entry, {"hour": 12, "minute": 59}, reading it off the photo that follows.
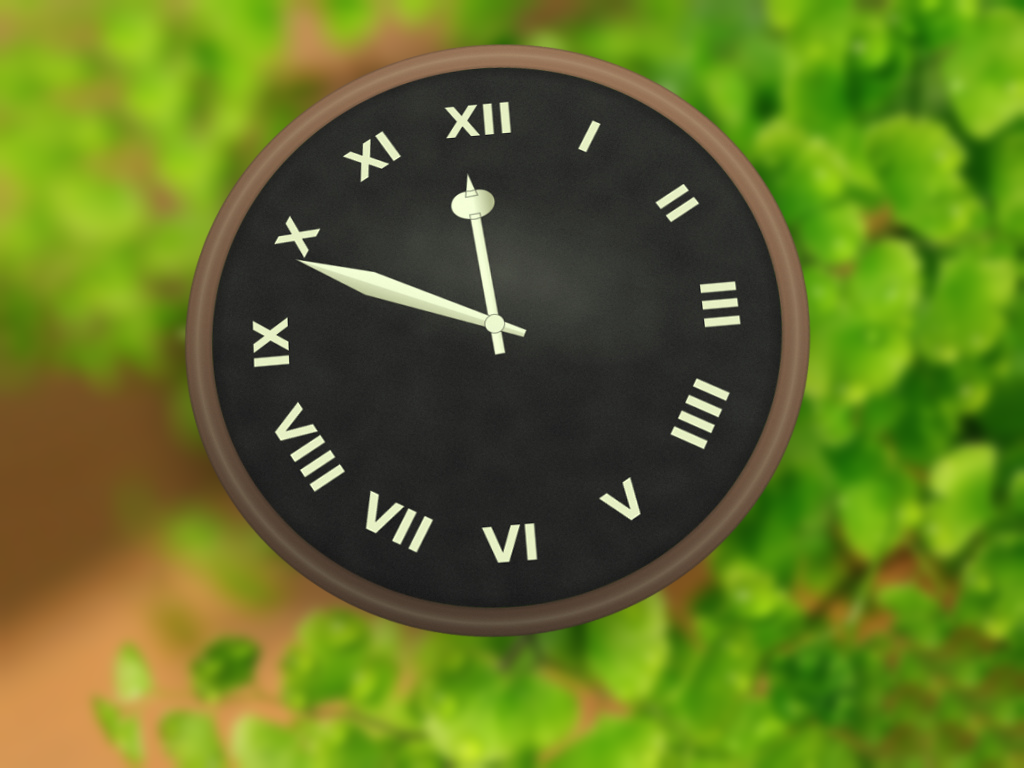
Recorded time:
{"hour": 11, "minute": 49}
